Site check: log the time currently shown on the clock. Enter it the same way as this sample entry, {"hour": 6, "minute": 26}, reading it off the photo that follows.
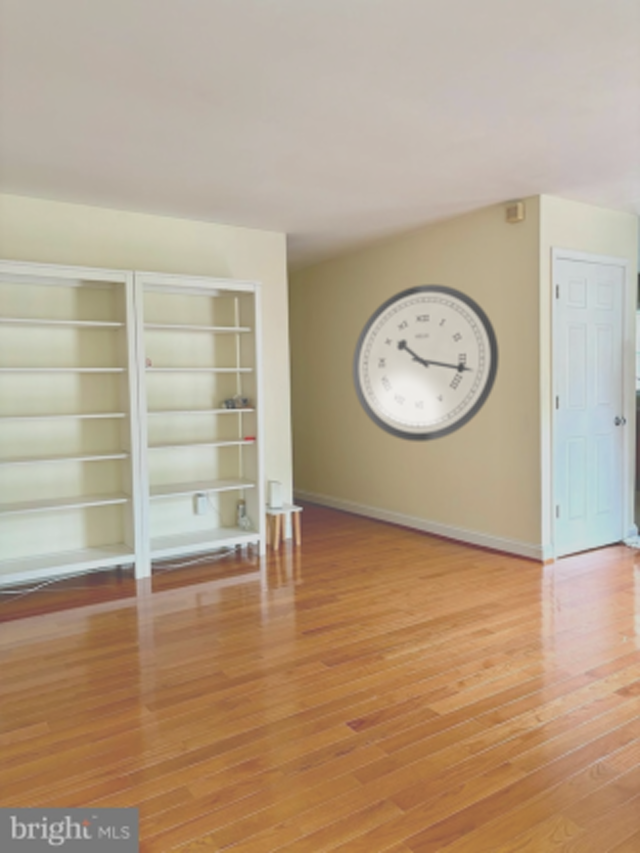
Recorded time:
{"hour": 10, "minute": 17}
